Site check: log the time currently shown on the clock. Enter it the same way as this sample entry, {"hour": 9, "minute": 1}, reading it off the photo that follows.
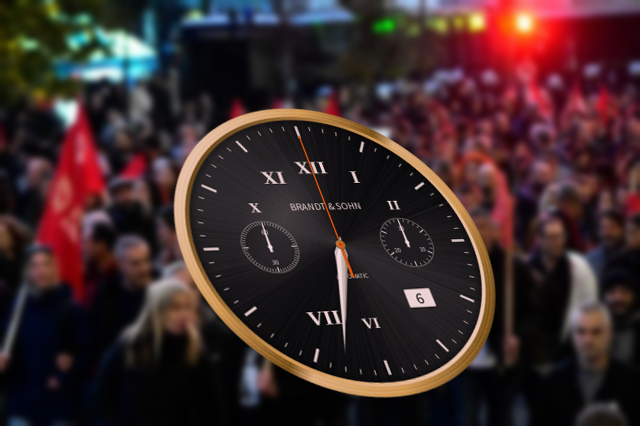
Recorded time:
{"hour": 6, "minute": 33}
